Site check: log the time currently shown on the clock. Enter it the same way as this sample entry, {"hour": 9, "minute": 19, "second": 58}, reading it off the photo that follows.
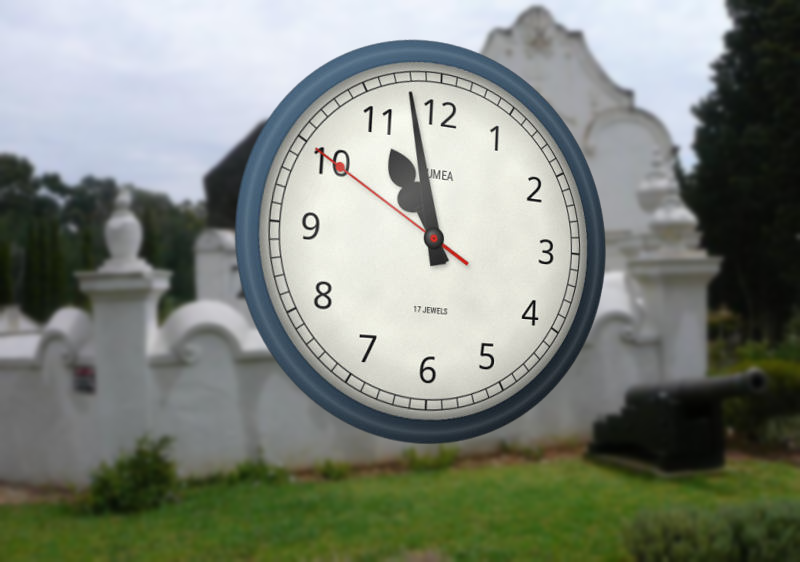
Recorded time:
{"hour": 10, "minute": 57, "second": 50}
